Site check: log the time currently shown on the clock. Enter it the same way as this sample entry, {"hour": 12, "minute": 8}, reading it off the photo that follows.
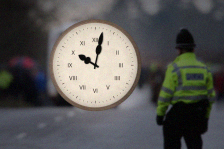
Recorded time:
{"hour": 10, "minute": 2}
